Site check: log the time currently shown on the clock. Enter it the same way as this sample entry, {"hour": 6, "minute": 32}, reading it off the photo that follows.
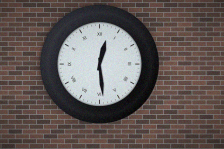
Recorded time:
{"hour": 12, "minute": 29}
